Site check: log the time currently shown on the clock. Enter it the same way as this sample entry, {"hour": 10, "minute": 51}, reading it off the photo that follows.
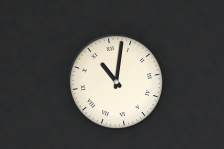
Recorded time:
{"hour": 11, "minute": 3}
